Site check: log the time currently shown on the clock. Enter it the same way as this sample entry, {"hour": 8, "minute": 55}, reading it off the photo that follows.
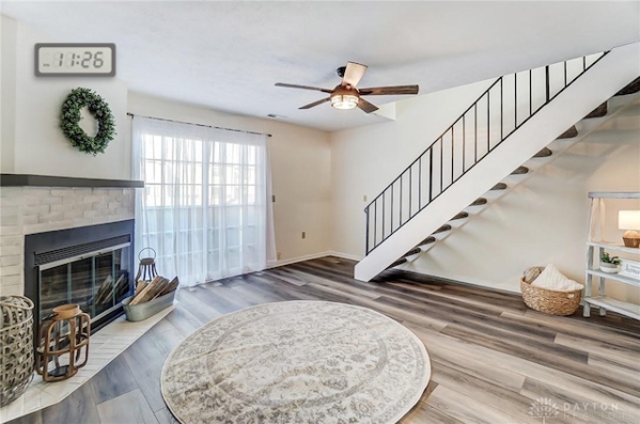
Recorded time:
{"hour": 11, "minute": 26}
